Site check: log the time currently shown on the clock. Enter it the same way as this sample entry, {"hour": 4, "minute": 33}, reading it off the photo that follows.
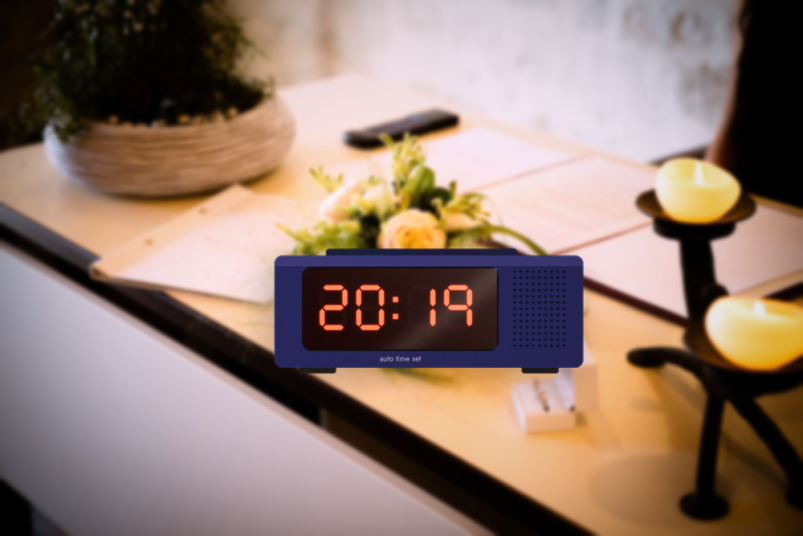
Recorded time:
{"hour": 20, "minute": 19}
